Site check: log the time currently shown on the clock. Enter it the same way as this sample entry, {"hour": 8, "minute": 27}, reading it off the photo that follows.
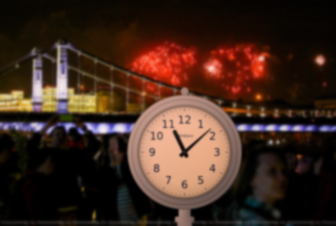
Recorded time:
{"hour": 11, "minute": 8}
